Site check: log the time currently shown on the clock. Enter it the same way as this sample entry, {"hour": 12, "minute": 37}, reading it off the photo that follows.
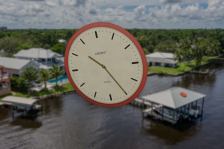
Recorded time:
{"hour": 10, "minute": 25}
